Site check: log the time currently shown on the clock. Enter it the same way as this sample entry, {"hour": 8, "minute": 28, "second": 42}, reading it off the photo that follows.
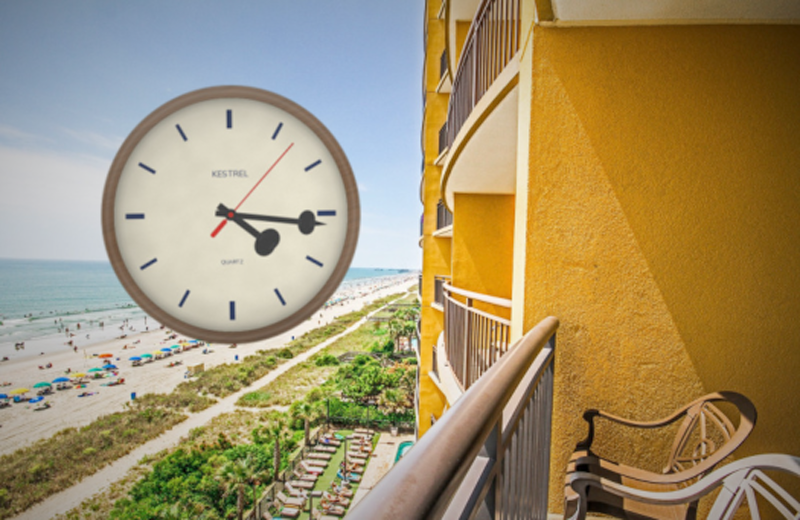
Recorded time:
{"hour": 4, "minute": 16, "second": 7}
